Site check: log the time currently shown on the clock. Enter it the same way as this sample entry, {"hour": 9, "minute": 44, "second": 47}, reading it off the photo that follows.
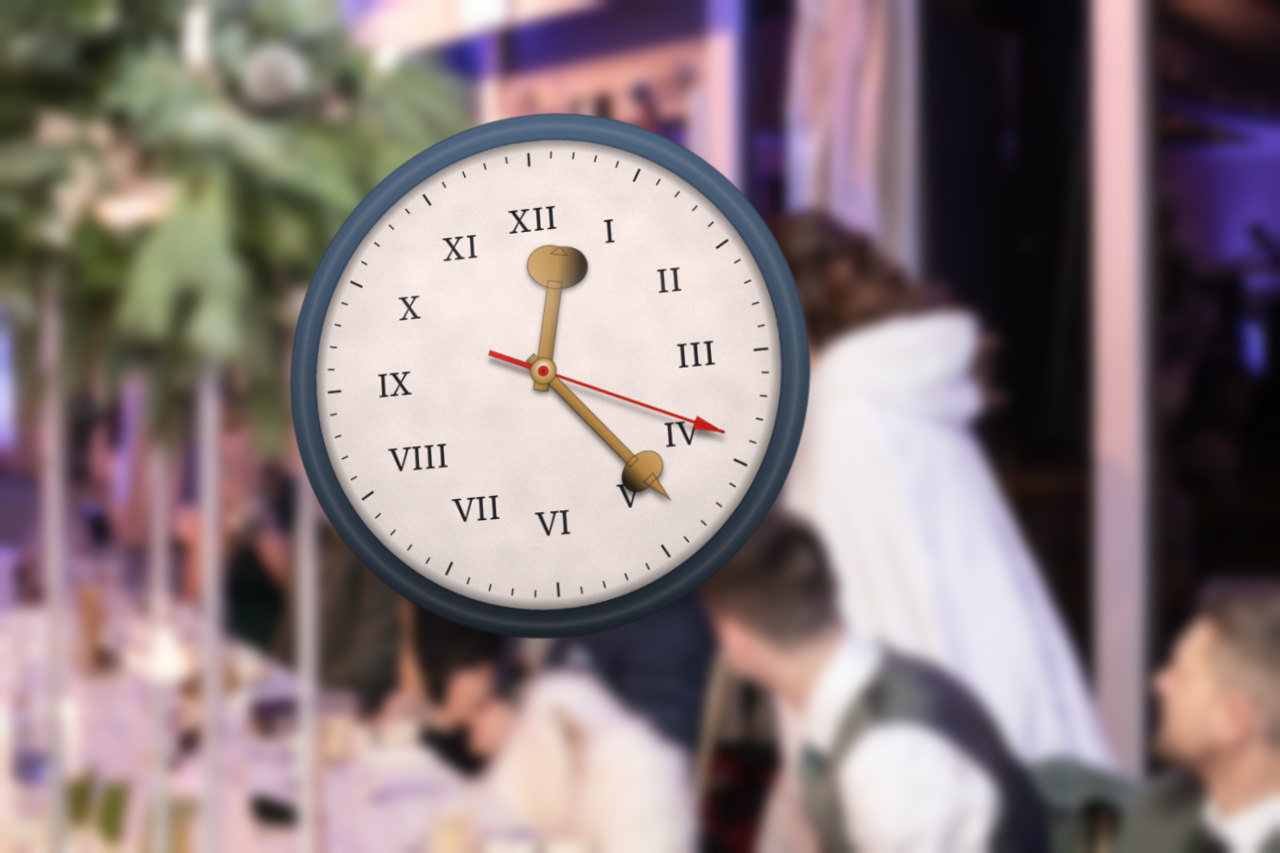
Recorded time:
{"hour": 12, "minute": 23, "second": 19}
